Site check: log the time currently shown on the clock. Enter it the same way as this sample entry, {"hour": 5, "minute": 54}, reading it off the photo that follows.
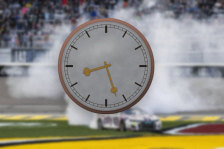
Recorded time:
{"hour": 8, "minute": 27}
